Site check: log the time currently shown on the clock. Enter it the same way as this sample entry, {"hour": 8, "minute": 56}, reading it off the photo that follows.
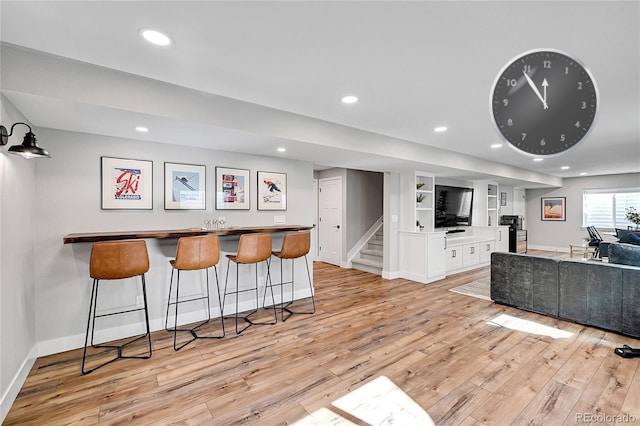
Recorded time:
{"hour": 11, "minute": 54}
